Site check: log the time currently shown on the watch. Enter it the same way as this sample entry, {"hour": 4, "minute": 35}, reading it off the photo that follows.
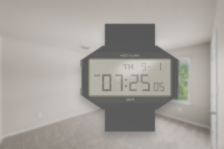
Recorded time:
{"hour": 7, "minute": 25}
